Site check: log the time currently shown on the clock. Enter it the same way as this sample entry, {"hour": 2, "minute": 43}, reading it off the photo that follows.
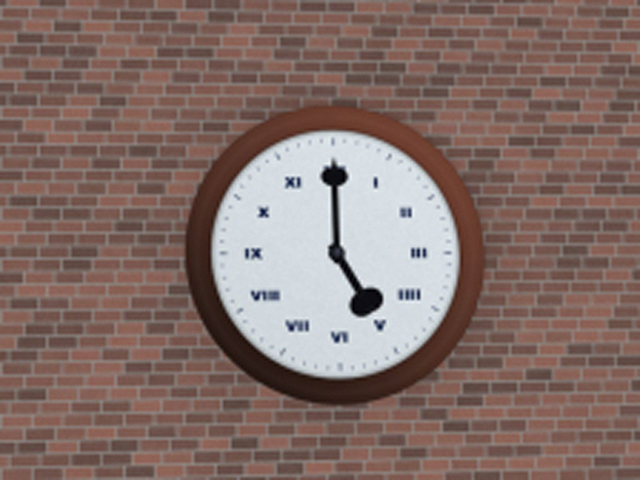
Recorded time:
{"hour": 5, "minute": 0}
